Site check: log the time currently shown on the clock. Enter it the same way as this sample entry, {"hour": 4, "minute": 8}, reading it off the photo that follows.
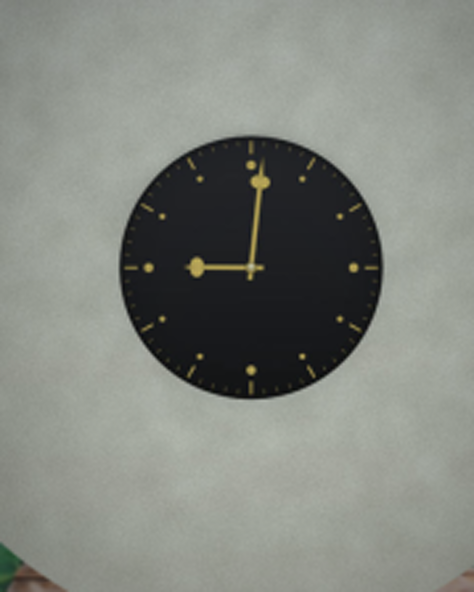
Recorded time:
{"hour": 9, "minute": 1}
